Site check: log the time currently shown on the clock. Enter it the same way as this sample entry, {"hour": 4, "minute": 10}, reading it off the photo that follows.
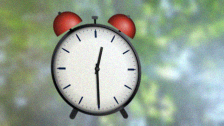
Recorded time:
{"hour": 12, "minute": 30}
